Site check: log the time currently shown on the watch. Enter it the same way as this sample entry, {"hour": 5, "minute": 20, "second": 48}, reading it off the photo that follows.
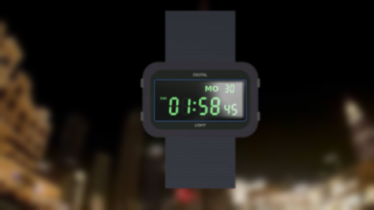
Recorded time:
{"hour": 1, "minute": 58, "second": 45}
